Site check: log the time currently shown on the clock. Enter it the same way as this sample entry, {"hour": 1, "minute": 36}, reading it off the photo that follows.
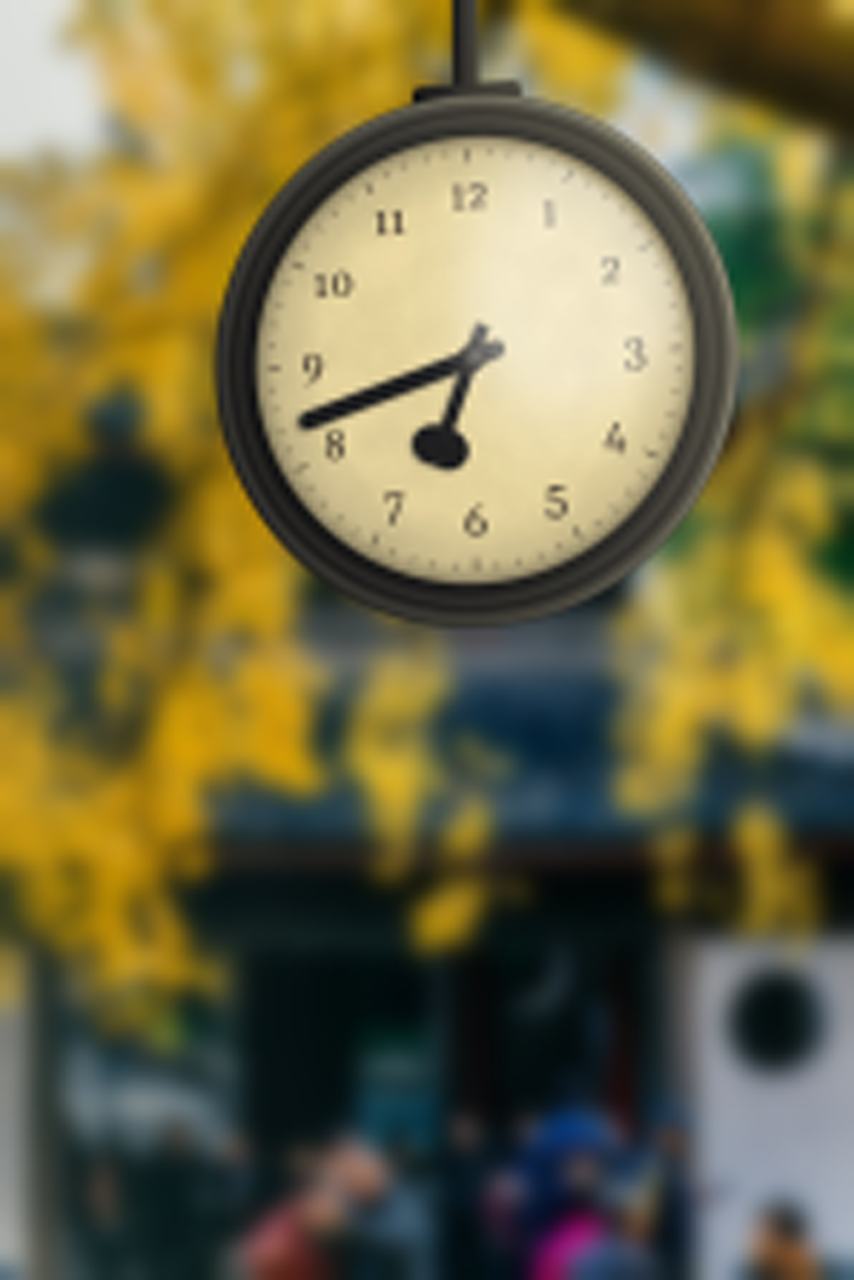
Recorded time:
{"hour": 6, "minute": 42}
